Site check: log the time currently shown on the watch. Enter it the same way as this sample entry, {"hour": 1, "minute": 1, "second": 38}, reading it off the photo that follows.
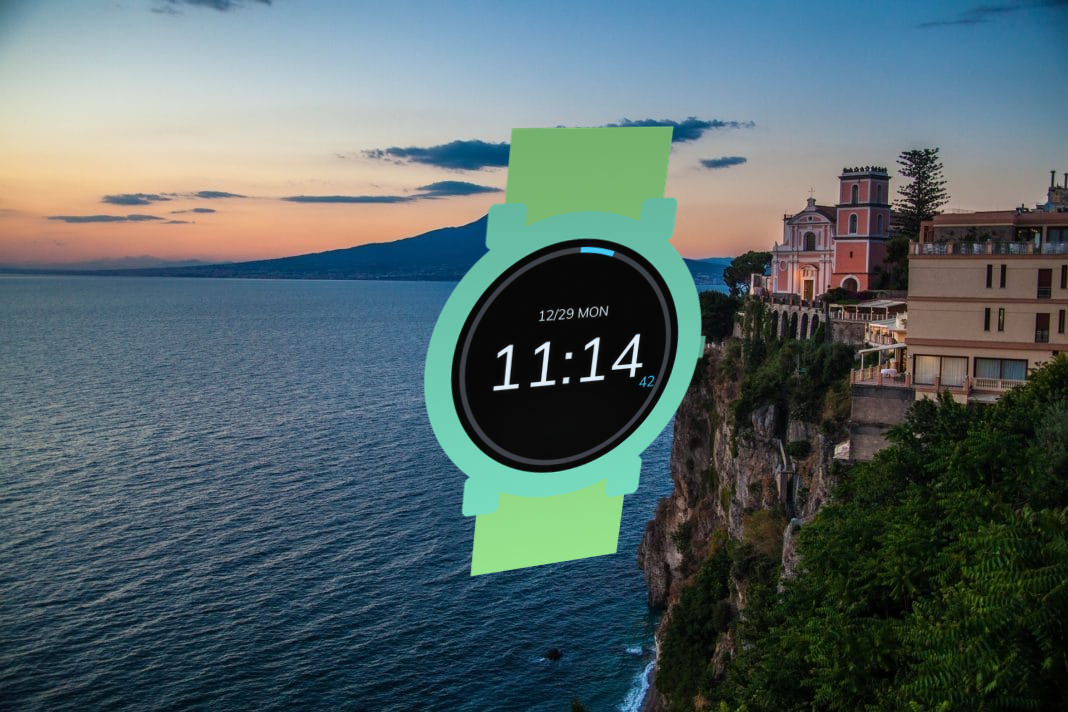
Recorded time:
{"hour": 11, "minute": 14, "second": 42}
